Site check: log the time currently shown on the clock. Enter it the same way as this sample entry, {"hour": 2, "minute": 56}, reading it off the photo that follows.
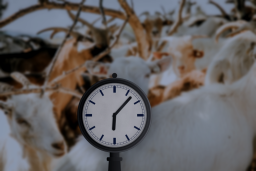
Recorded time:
{"hour": 6, "minute": 7}
